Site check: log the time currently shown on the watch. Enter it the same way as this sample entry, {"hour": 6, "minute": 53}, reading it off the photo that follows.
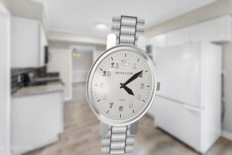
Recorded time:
{"hour": 4, "minute": 9}
